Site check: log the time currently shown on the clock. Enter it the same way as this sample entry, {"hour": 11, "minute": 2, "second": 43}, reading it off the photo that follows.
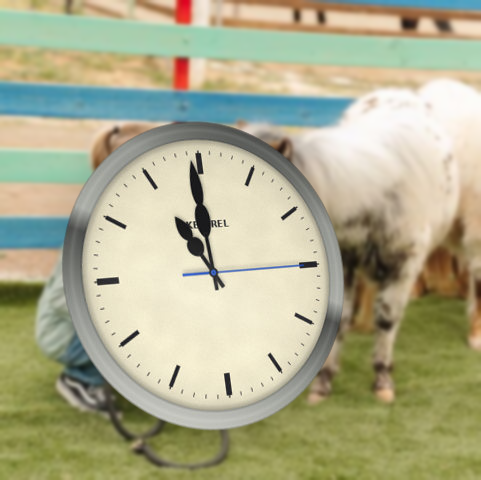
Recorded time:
{"hour": 10, "minute": 59, "second": 15}
